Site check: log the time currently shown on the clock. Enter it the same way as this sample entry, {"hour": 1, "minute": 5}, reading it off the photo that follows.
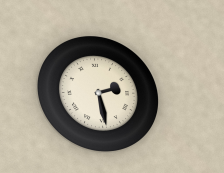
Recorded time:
{"hour": 2, "minute": 29}
